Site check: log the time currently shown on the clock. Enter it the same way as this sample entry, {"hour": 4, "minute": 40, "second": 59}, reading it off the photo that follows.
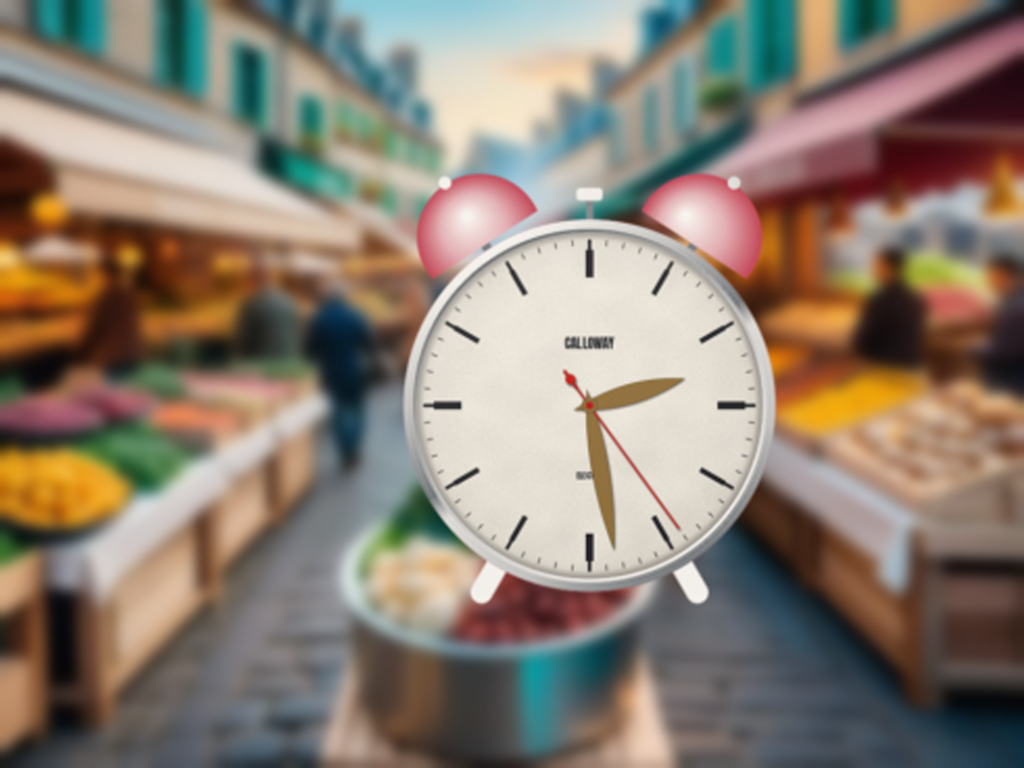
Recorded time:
{"hour": 2, "minute": 28, "second": 24}
